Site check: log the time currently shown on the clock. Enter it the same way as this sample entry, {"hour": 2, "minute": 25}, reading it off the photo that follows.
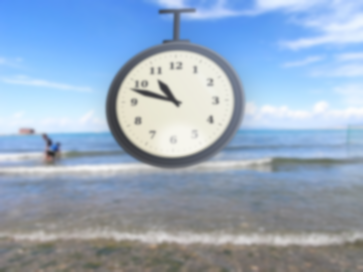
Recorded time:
{"hour": 10, "minute": 48}
